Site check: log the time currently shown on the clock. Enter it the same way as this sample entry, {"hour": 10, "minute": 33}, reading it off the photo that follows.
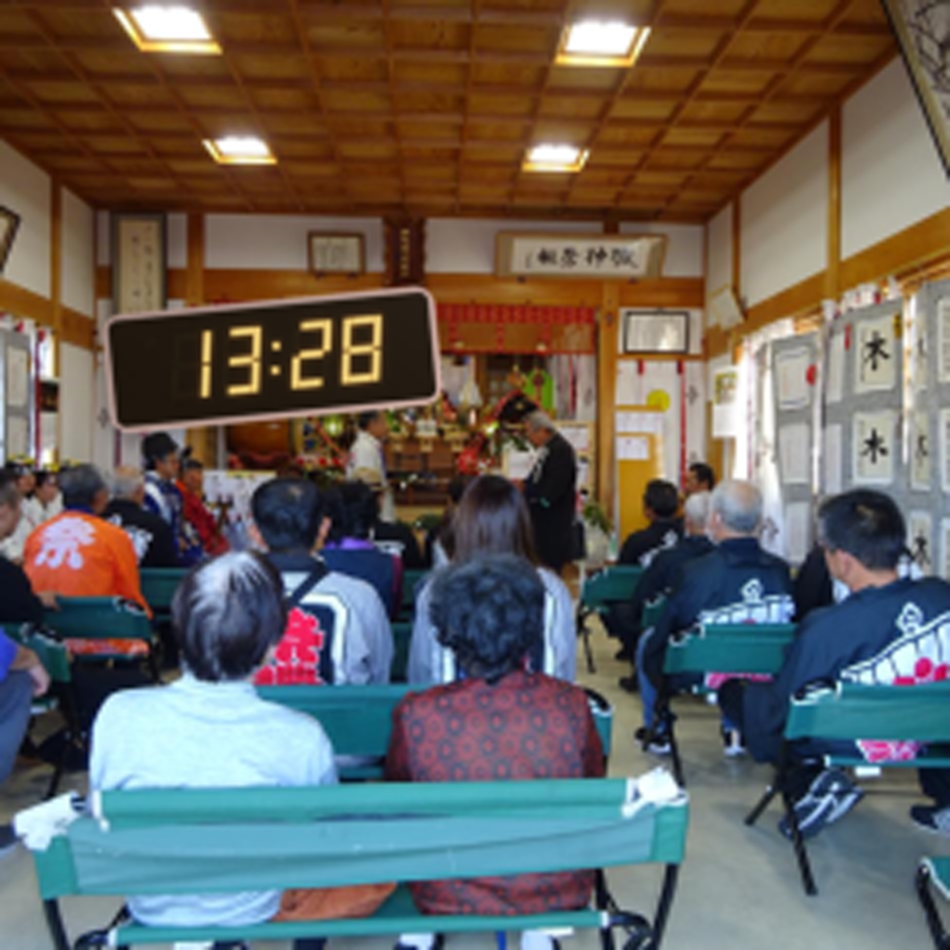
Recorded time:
{"hour": 13, "minute": 28}
